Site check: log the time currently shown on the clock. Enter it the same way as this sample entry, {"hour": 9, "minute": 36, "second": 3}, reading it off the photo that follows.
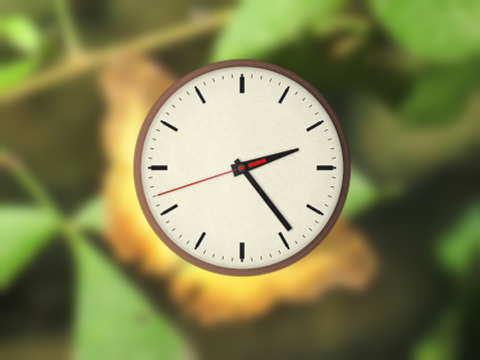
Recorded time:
{"hour": 2, "minute": 23, "second": 42}
